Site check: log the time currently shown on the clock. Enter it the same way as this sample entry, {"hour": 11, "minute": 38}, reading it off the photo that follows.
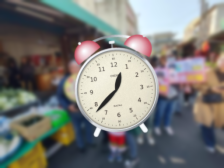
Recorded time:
{"hour": 12, "minute": 38}
